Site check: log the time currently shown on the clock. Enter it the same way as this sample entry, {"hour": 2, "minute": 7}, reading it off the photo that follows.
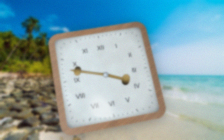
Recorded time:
{"hour": 3, "minute": 48}
